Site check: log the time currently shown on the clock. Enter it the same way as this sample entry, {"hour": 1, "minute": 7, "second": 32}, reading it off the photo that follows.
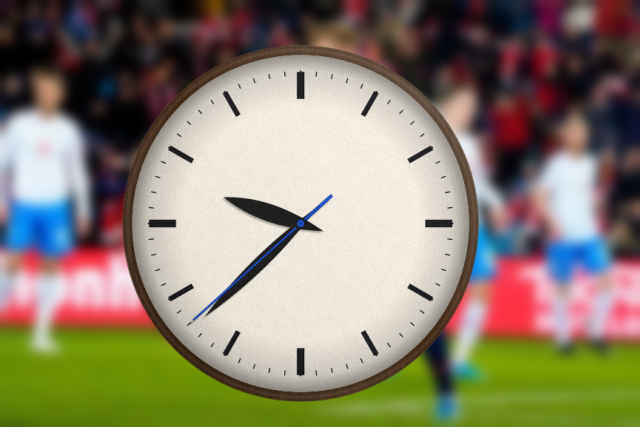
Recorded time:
{"hour": 9, "minute": 37, "second": 38}
